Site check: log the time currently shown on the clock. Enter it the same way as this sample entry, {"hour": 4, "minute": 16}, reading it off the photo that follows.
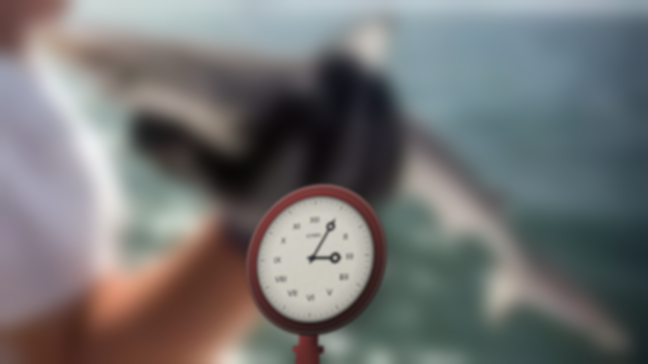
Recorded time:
{"hour": 3, "minute": 5}
